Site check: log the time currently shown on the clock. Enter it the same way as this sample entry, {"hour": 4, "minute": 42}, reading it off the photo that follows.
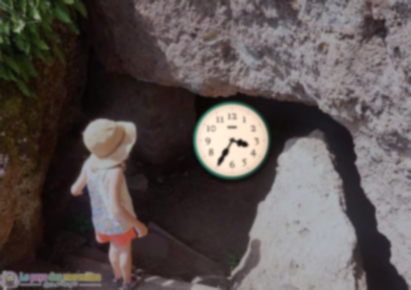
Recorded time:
{"hour": 3, "minute": 35}
